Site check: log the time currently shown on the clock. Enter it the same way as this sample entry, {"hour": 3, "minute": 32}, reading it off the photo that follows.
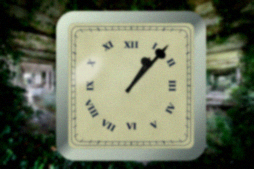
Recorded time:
{"hour": 1, "minute": 7}
